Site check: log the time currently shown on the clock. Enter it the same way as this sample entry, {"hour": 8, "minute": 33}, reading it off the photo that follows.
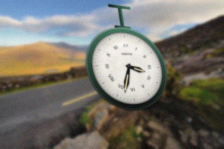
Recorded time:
{"hour": 3, "minute": 33}
